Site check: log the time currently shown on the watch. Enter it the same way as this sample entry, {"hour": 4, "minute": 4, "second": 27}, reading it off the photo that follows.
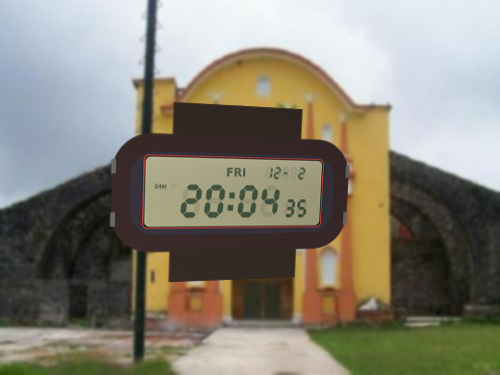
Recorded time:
{"hour": 20, "minute": 4, "second": 35}
